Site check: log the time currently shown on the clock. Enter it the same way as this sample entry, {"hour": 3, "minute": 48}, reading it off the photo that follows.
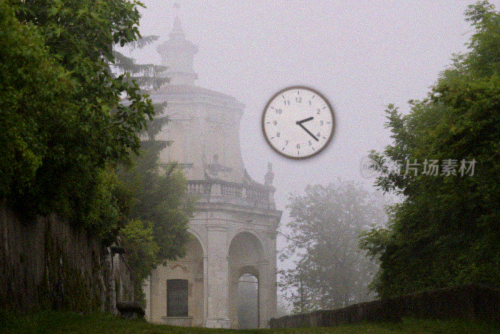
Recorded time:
{"hour": 2, "minute": 22}
